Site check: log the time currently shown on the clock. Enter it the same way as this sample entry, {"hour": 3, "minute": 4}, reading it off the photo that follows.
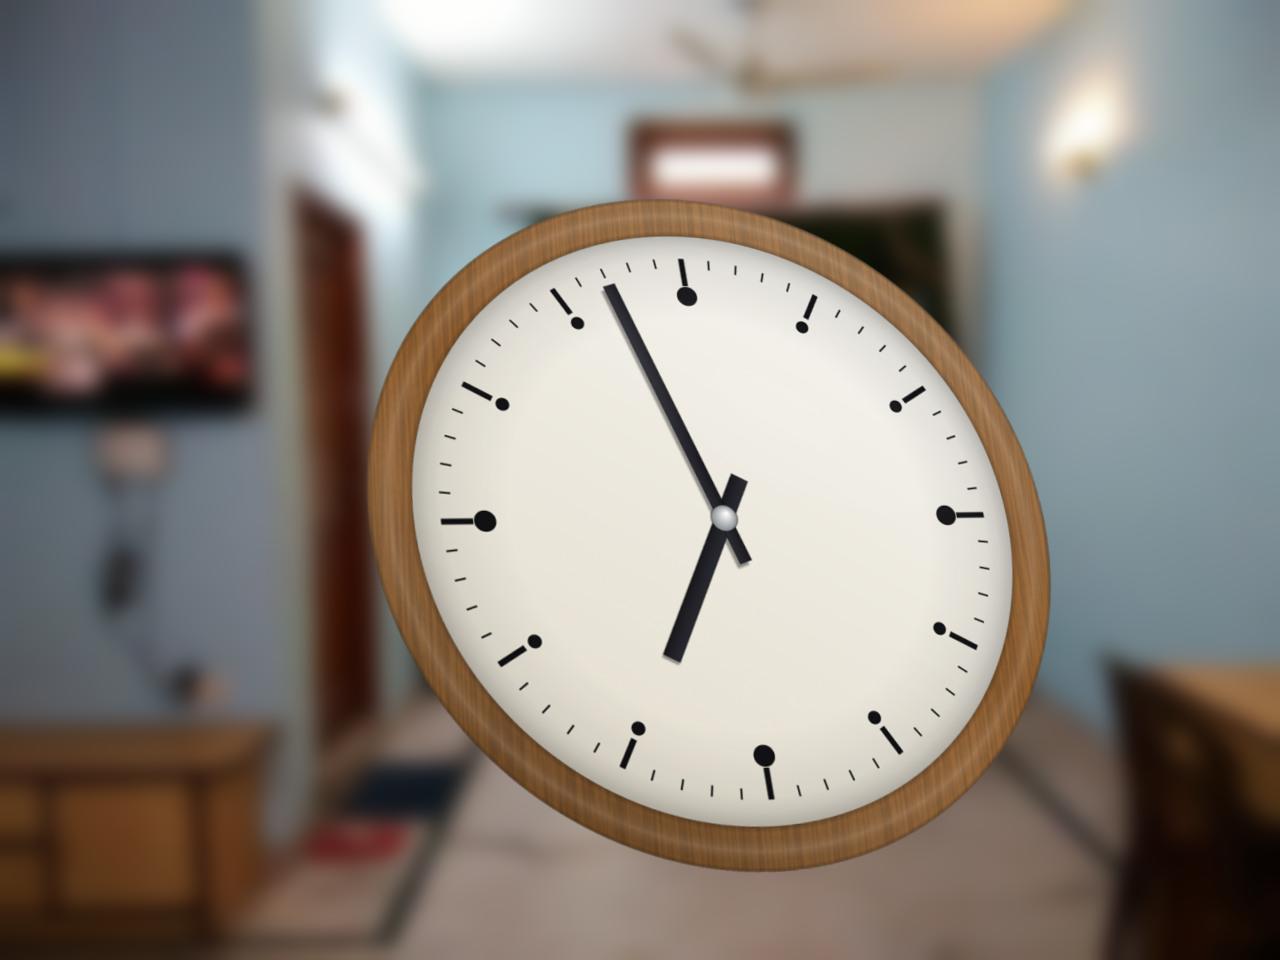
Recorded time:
{"hour": 6, "minute": 57}
